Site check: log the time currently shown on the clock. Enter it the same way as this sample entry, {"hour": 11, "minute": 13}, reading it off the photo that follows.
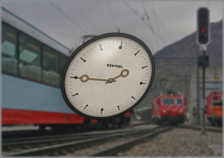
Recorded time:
{"hour": 1, "minute": 45}
